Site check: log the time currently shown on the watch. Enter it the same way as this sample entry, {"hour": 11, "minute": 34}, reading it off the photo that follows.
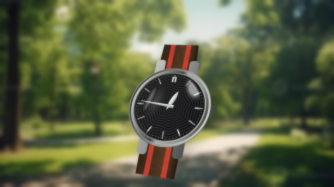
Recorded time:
{"hour": 12, "minute": 46}
